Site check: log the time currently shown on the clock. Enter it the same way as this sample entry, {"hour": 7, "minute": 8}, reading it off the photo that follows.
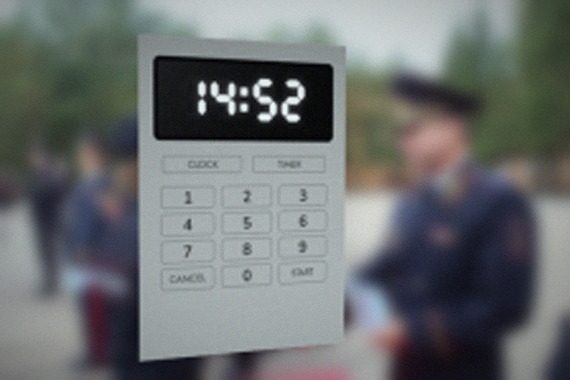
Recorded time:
{"hour": 14, "minute": 52}
